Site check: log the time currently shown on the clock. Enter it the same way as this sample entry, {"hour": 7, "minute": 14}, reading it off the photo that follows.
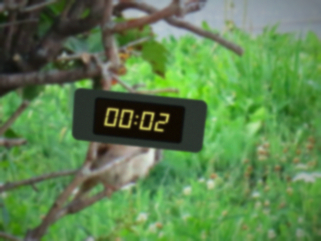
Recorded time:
{"hour": 0, "minute": 2}
